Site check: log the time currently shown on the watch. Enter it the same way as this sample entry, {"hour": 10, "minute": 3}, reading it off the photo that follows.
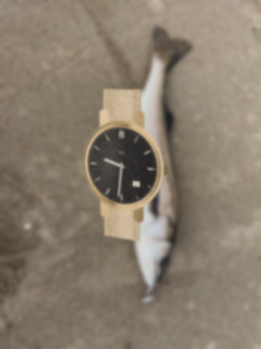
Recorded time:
{"hour": 9, "minute": 31}
